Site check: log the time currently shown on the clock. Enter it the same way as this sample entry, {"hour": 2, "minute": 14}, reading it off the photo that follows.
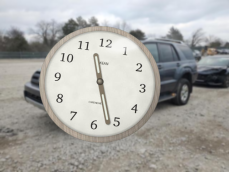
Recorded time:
{"hour": 11, "minute": 27}
